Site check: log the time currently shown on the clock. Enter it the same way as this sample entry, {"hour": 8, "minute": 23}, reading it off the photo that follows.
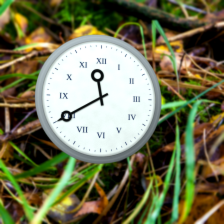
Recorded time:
{"hour": 11, "minute": 40}
